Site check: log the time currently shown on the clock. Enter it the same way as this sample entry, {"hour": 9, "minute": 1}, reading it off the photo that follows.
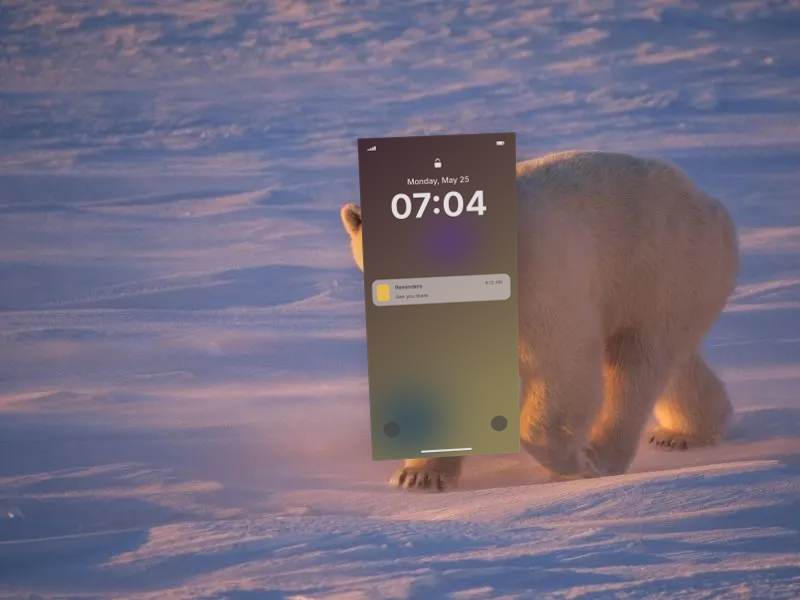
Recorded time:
{"hour": 7, "minute": 4}
